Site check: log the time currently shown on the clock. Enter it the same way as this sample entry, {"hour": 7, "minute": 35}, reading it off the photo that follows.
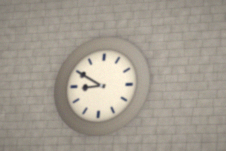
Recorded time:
{"hour": 8, "minute": 50}
